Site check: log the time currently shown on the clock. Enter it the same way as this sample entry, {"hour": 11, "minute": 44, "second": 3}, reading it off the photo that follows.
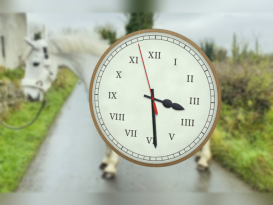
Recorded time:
{"hour": 3, "minute": 28, "second": 57}
